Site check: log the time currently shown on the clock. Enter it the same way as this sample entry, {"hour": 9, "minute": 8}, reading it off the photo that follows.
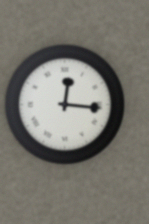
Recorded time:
{"hour": 12, "minute": 16}
